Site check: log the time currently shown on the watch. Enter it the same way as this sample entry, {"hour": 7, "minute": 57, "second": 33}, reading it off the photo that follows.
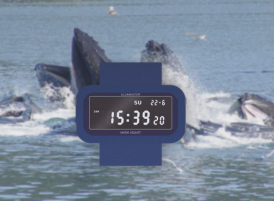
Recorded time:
{"hour": 15, "minute": 39, "second": 20}
